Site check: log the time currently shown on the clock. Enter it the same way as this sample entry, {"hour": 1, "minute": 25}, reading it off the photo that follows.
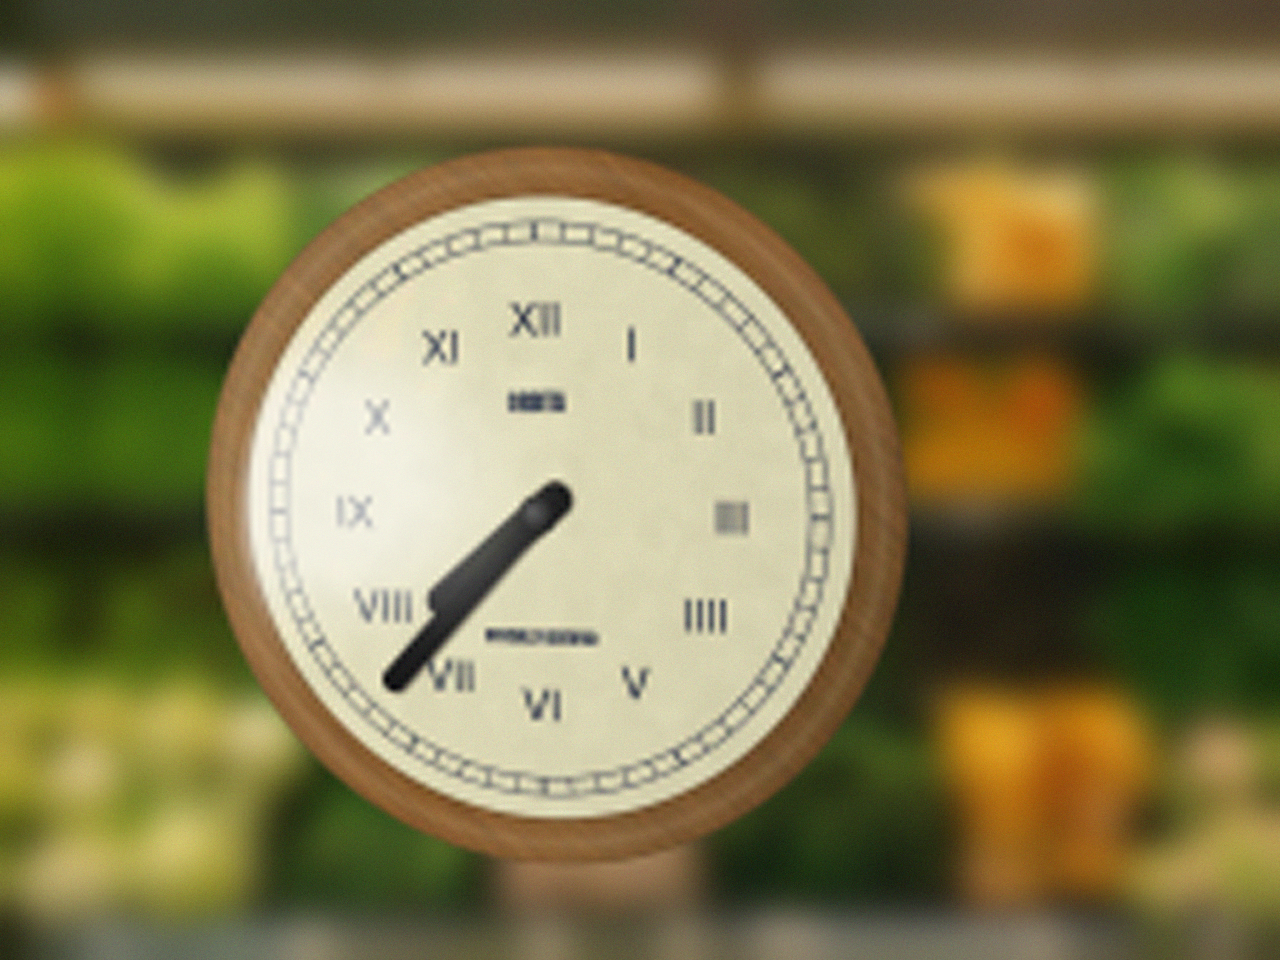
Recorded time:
{"hour": 7, "minute": 37}
